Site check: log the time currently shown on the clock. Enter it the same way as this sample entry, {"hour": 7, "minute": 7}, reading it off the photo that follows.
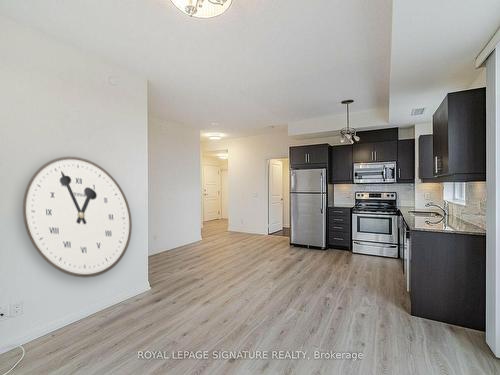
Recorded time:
{"hour": 12, "minute": 56}
